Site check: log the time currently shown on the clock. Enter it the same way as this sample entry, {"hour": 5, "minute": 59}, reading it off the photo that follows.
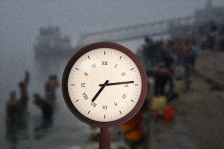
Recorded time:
{"hour": 7, "minute": 14}
